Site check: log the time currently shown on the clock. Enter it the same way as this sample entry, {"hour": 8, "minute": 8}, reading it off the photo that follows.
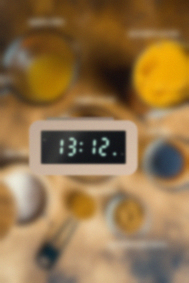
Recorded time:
{"hour": 13, "minute": 12}
